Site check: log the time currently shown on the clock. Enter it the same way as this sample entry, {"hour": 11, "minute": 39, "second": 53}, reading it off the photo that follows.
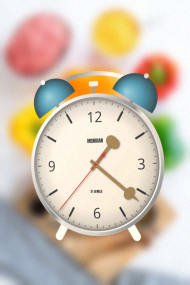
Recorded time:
{"hour": 1, "minute": 21, "second": 37}
